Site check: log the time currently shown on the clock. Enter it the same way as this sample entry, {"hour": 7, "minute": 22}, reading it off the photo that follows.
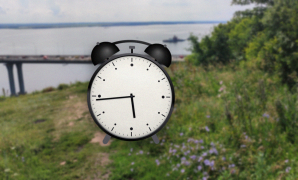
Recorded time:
{"hour": 5, "minute": 44}
